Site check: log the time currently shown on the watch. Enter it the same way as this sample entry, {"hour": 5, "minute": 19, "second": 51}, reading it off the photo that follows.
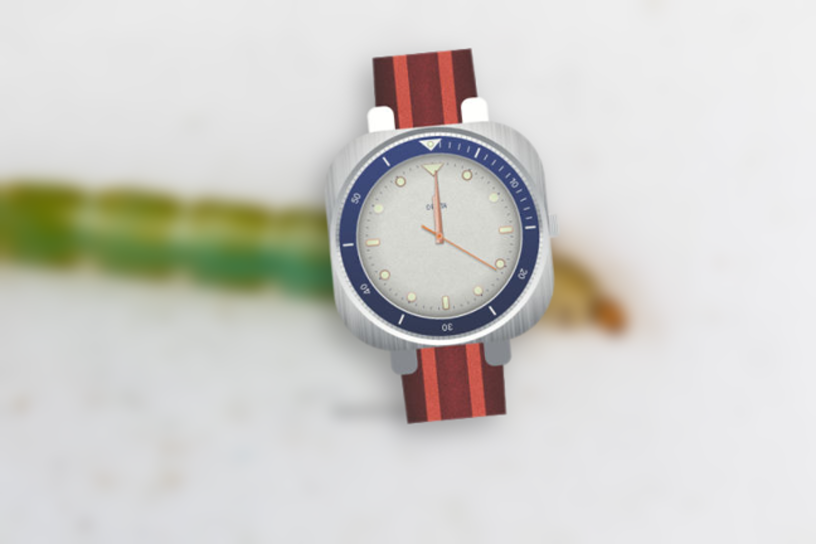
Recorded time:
{"hour": 12, "minute": 0, "second": 21}
